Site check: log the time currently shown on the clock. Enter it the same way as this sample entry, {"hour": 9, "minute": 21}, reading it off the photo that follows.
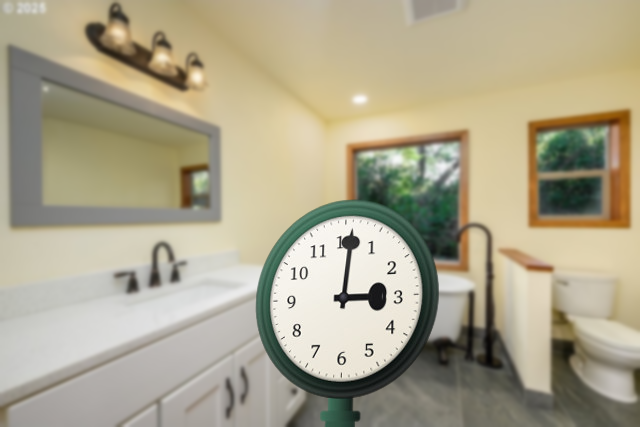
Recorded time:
{"hour": 3, "minute": 1}
